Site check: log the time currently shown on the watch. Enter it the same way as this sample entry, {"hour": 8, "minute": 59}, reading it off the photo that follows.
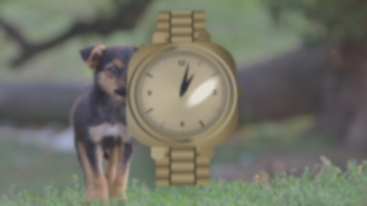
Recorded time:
{"hour": 1, "minute": 2}
